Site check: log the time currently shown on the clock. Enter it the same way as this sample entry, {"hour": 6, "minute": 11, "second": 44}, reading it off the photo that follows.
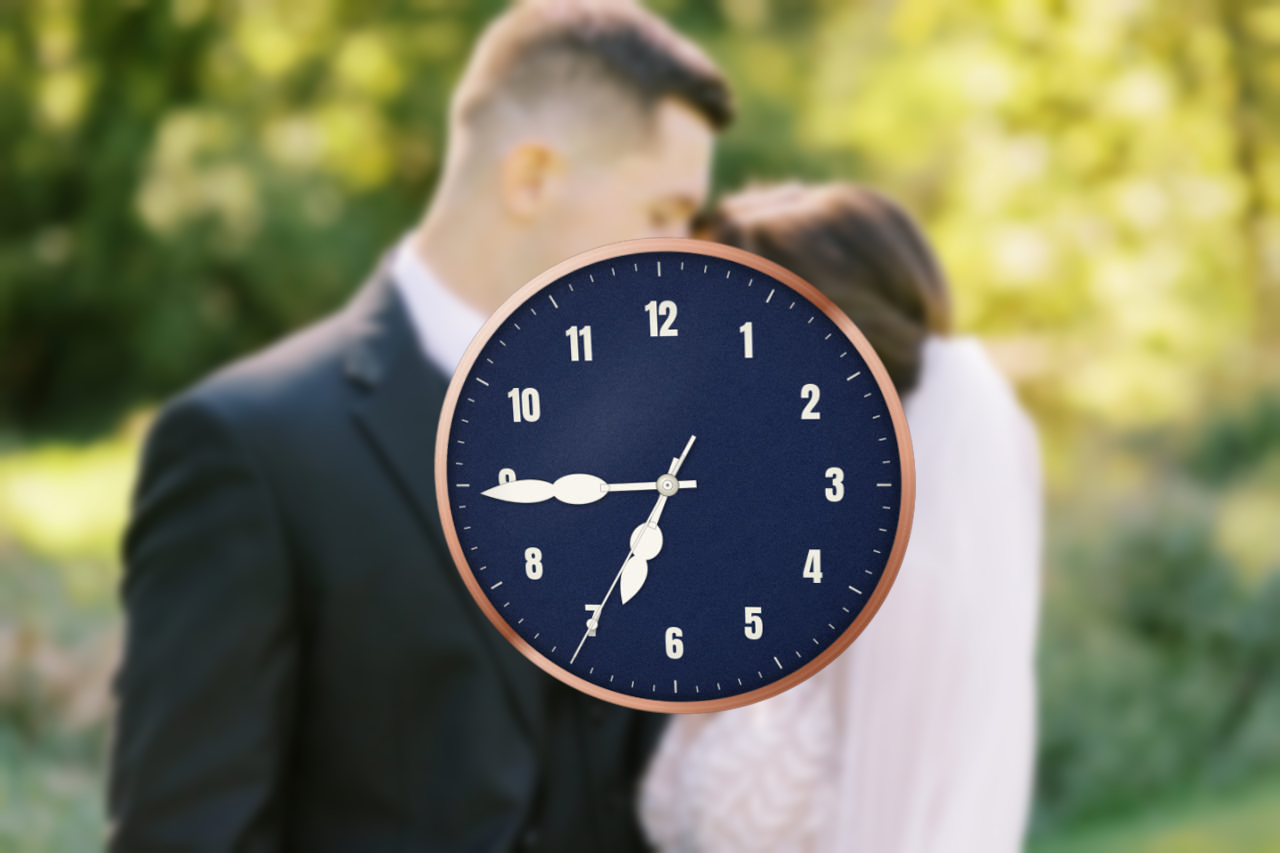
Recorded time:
{"hour": 6, "minute": 44, "second": 35}
